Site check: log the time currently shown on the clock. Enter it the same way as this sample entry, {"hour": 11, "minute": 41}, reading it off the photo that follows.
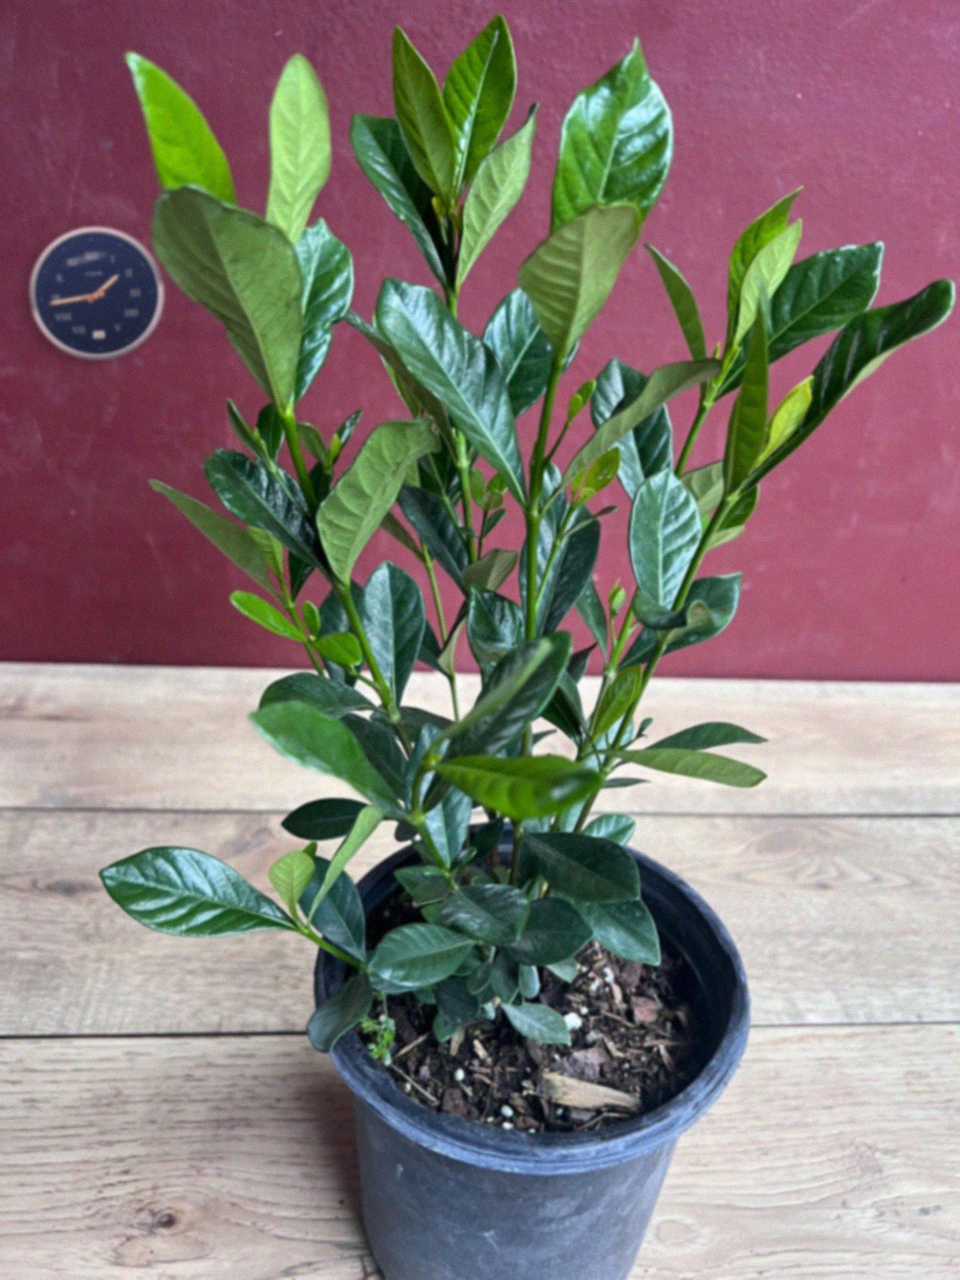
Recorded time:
{"hour": 1, "minute": 44}
